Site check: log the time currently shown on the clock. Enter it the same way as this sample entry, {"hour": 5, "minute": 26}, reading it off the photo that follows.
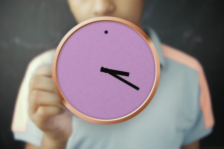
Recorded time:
{"hour": 3, "minute": 20}
